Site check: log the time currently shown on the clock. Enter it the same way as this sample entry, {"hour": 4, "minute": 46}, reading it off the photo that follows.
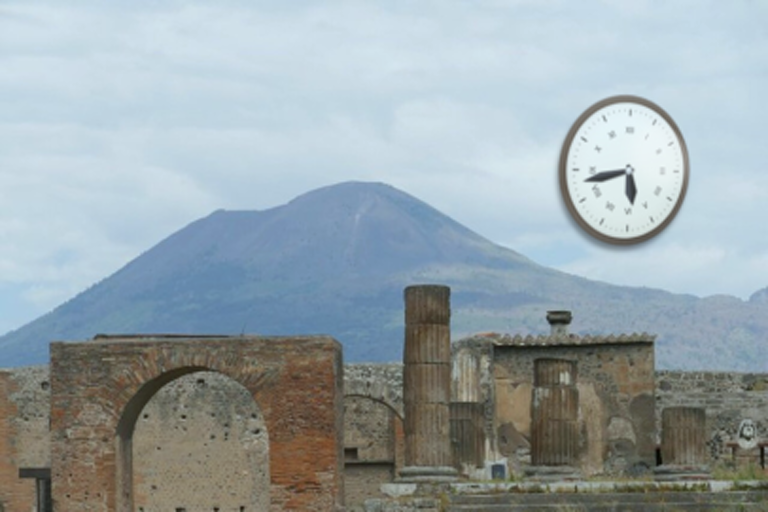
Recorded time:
{"hour": 5, "minute": 43}
